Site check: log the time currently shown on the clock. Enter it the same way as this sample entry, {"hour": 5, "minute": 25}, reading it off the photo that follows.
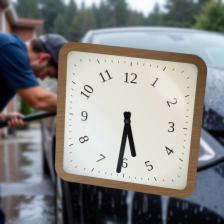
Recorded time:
{"hour": 5, "minute": 31}
